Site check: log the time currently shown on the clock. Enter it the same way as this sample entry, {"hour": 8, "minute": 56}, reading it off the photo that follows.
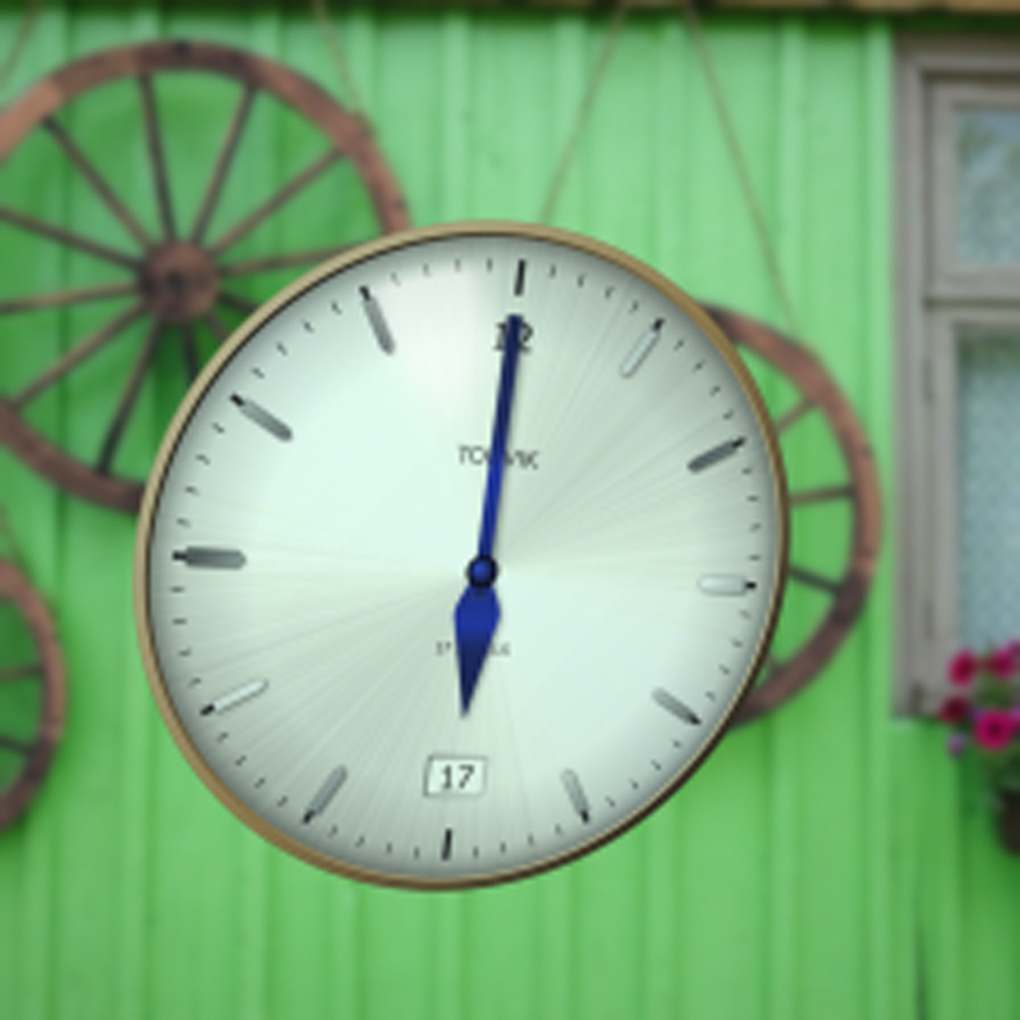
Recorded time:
{"hour": 6, "minute": 0}
